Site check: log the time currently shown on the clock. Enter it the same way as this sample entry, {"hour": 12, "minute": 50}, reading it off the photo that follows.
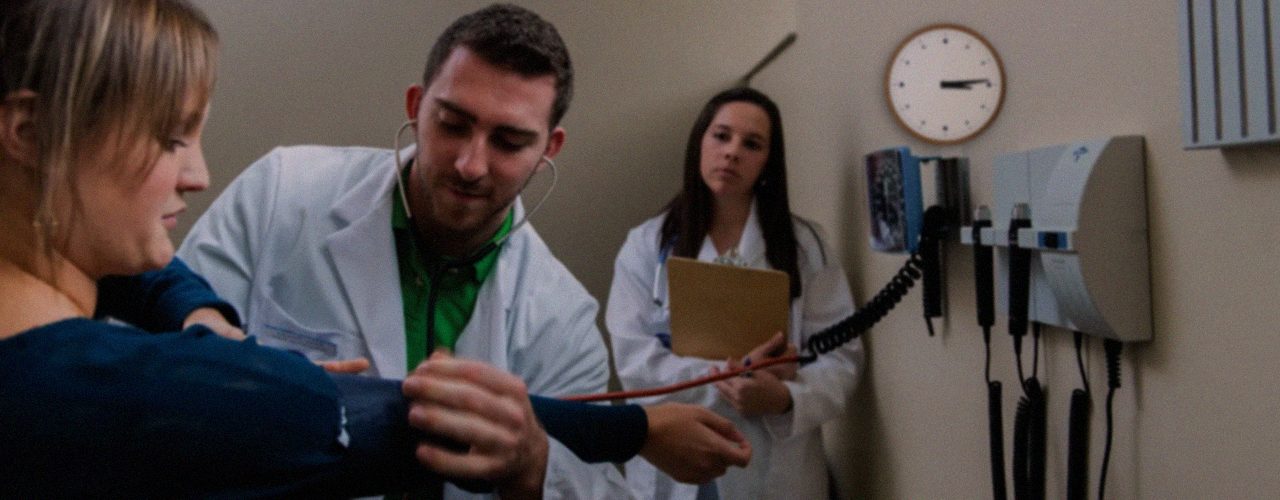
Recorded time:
{"hour": 3, "minute": 14}
